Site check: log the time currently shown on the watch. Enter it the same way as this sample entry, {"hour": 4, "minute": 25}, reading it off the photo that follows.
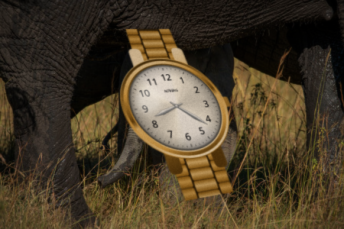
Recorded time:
{"hour": 8, "minute": 22}
